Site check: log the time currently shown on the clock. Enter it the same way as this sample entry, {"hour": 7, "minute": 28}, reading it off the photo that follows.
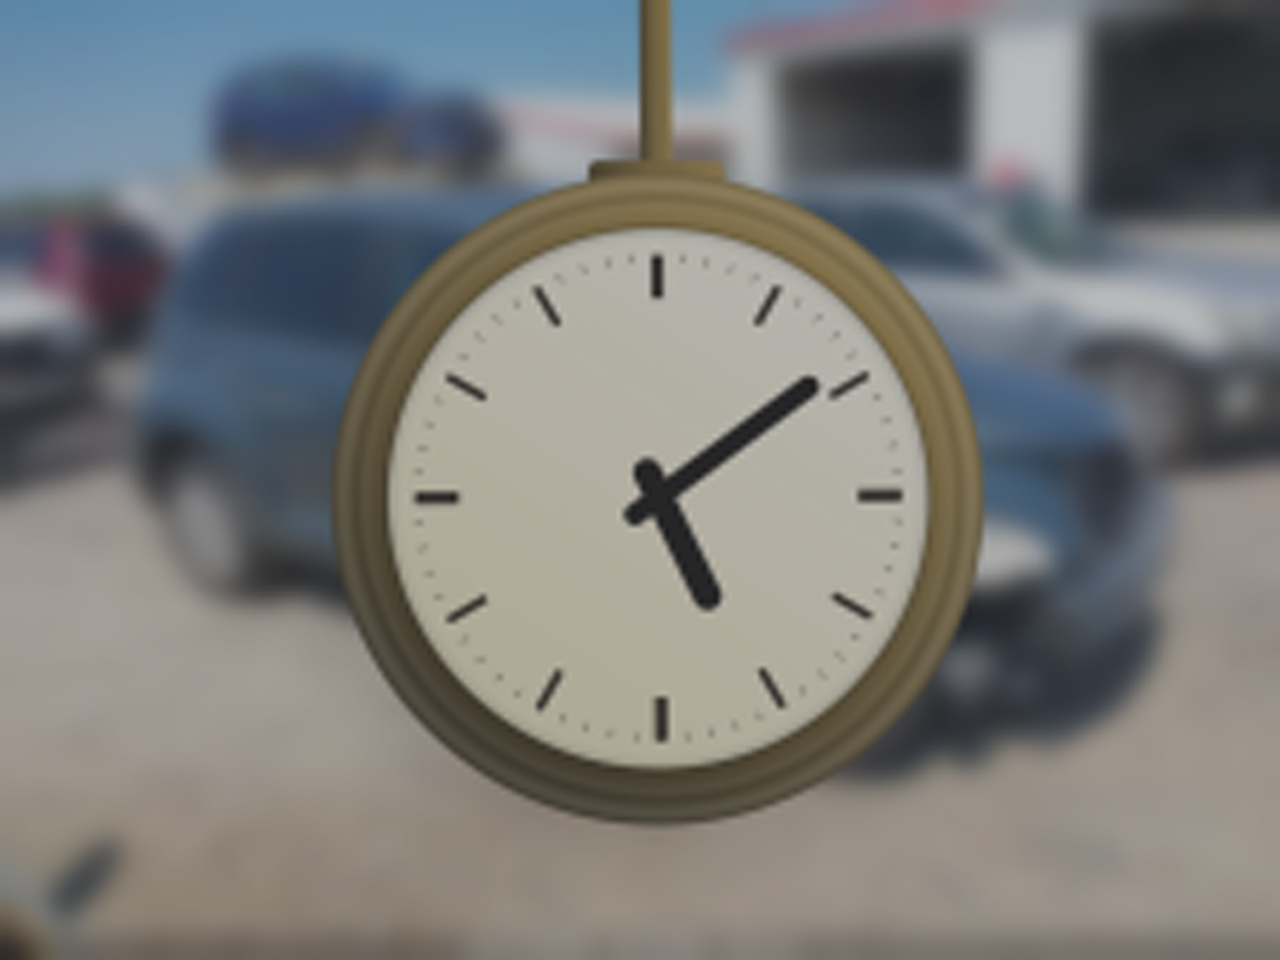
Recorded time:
{"hour": 5, "minute": 9}
